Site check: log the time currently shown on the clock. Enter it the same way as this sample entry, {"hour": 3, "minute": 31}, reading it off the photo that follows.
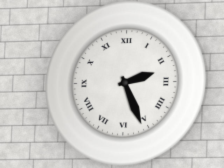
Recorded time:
{"hour": 2, "minute": 26}
